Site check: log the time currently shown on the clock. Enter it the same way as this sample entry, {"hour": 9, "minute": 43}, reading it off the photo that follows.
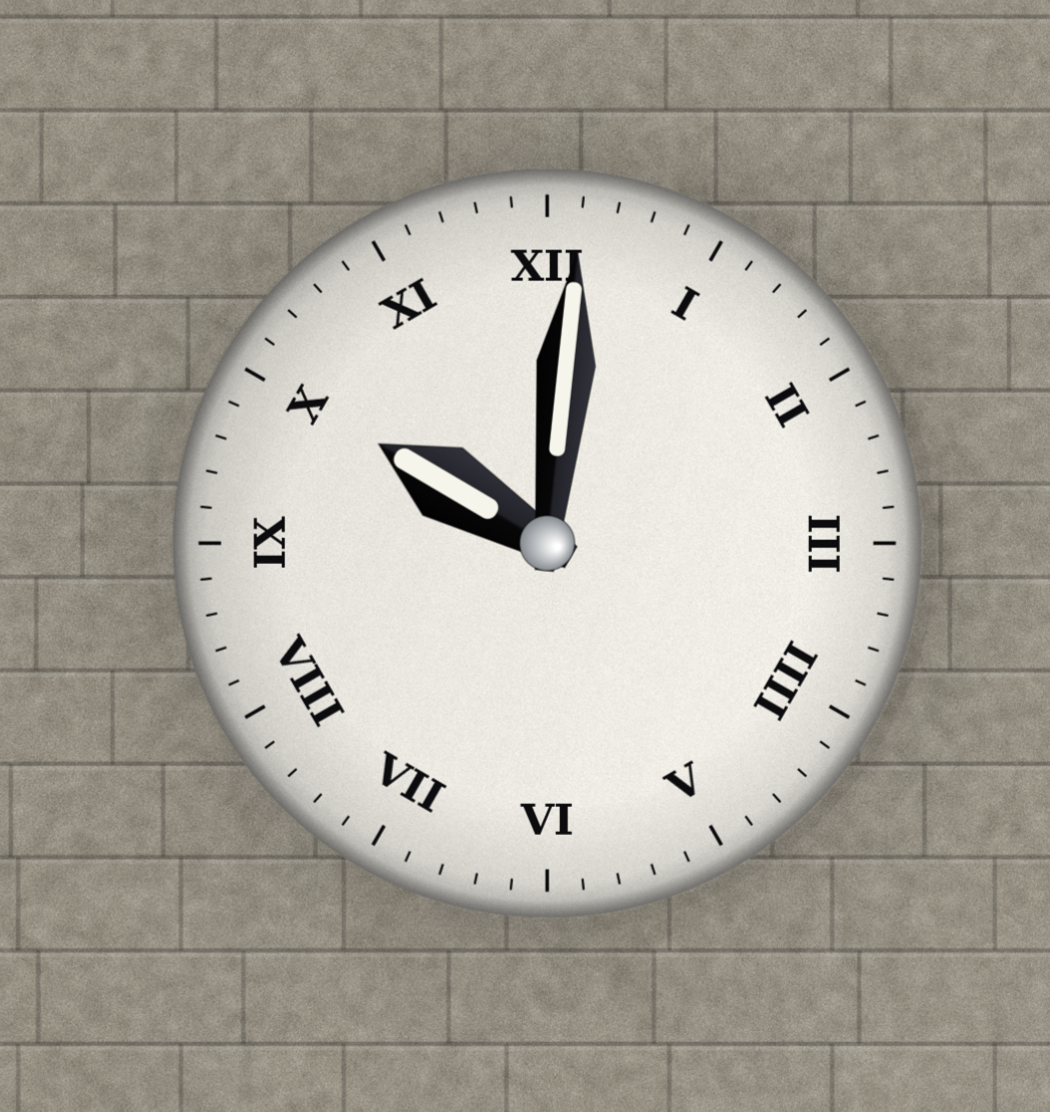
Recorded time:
{"hour": 10, "minute": 1}
